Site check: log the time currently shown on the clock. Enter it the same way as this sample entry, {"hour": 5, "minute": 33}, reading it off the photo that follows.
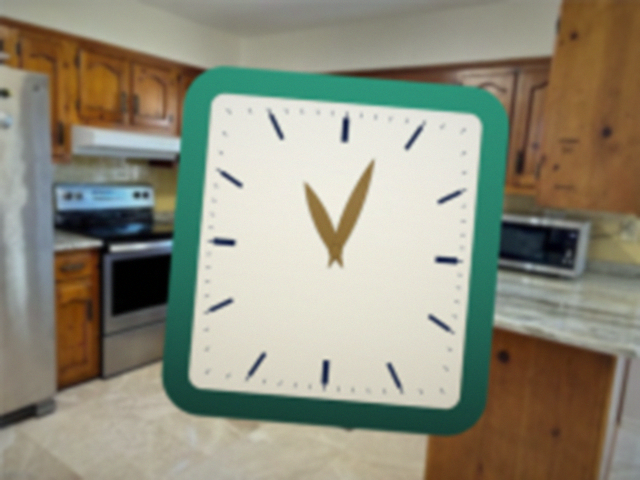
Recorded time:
{"hour": 11, "minute": 3}
